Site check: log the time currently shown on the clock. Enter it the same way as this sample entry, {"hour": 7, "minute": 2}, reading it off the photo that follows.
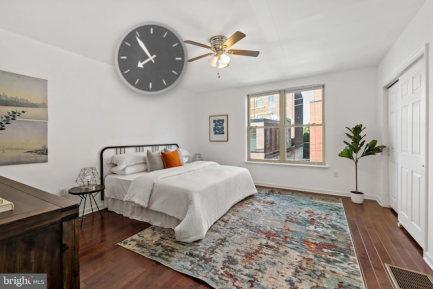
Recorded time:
{"hour": 7, "minute": 54}
